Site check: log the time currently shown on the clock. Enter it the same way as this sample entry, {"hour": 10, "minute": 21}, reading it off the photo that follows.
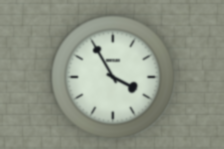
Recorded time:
{"hour": 3, "minute": 55}
